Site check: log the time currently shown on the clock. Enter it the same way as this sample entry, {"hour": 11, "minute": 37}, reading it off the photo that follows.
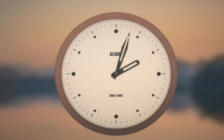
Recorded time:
{"hour": 2, "minute": 3}
